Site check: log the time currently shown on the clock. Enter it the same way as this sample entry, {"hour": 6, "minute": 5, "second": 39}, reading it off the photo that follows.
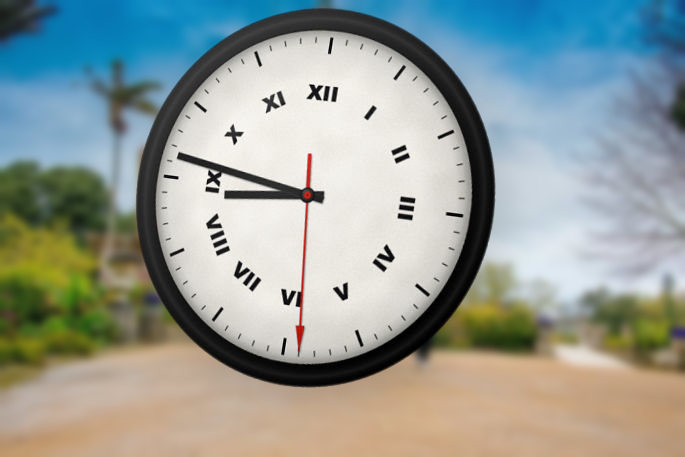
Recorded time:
{"hour": 8, "minute": 46, "second": 29}
